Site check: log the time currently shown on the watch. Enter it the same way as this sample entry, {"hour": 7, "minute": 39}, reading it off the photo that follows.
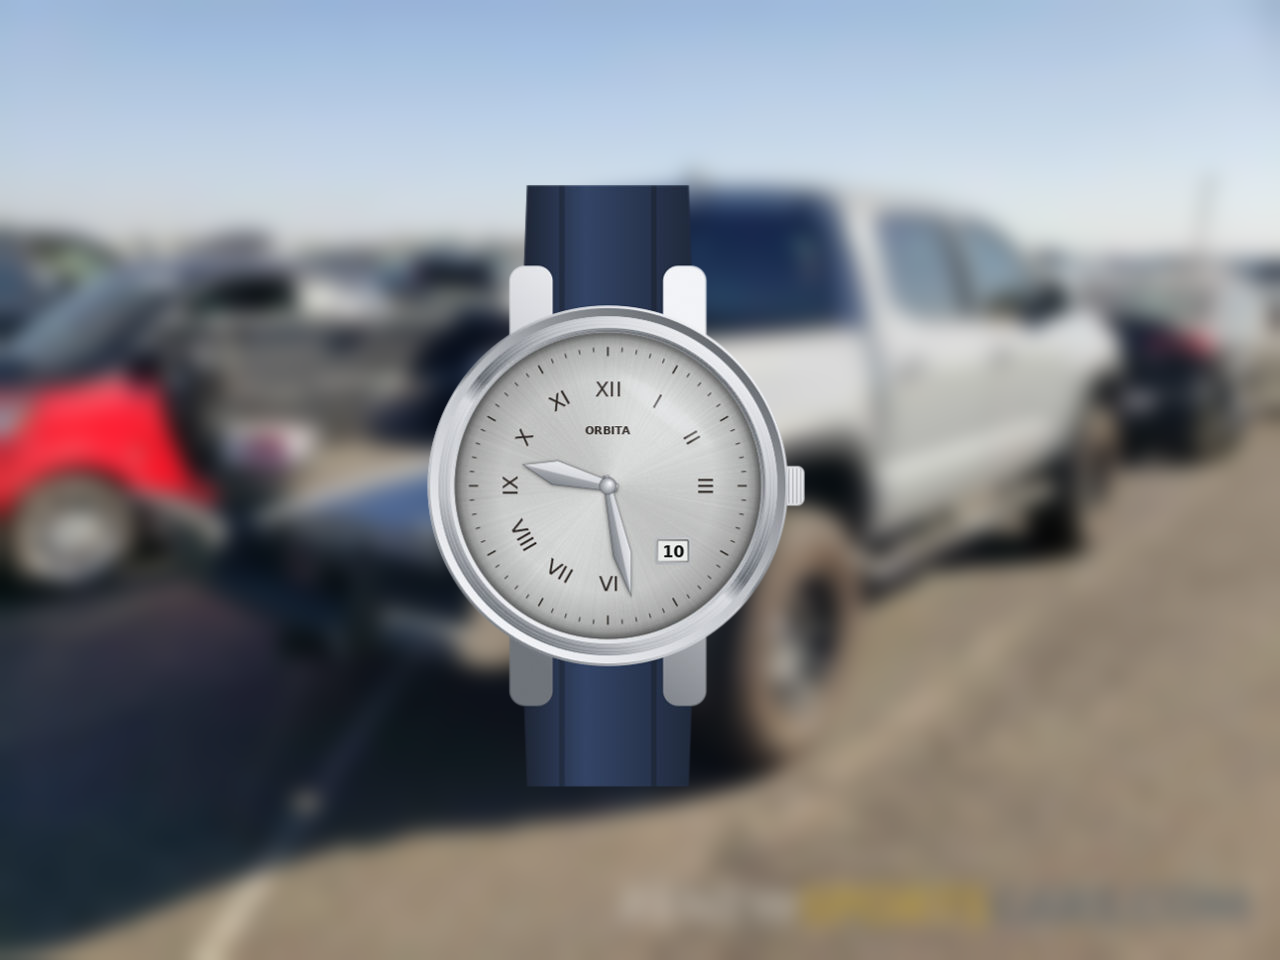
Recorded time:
{"hour": 9, "minute": 28}
